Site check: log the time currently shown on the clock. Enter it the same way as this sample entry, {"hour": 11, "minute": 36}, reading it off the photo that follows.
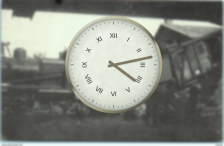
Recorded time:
{"hour": 4, "minute": 13}
